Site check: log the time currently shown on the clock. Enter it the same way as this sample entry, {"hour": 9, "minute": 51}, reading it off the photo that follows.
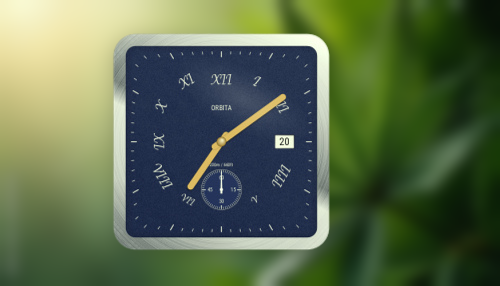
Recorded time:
{"hour": 7, "minute": 9}
